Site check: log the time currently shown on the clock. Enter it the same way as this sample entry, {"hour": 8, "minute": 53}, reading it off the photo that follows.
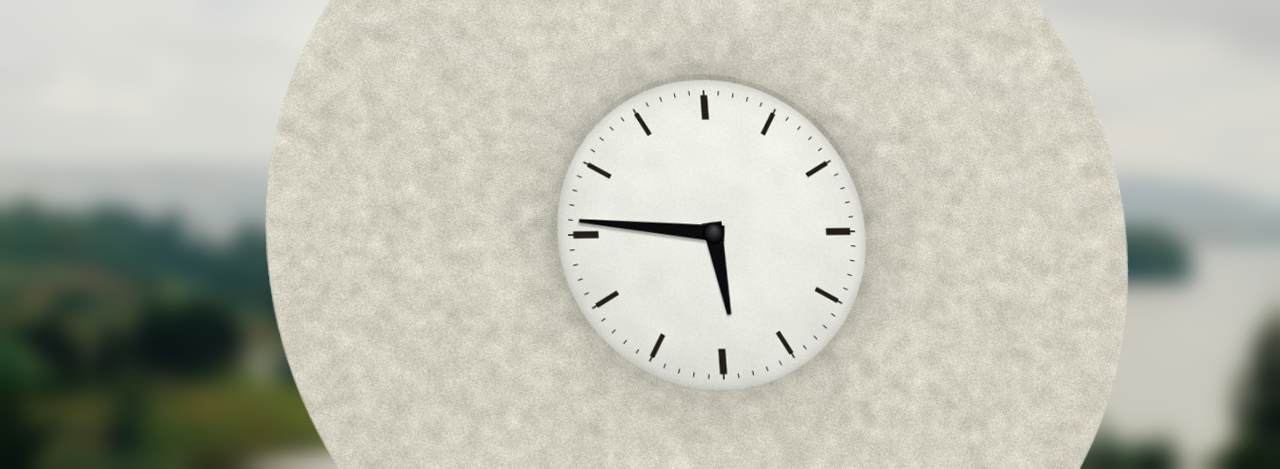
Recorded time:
{"hour": 5, "minute": 46}
